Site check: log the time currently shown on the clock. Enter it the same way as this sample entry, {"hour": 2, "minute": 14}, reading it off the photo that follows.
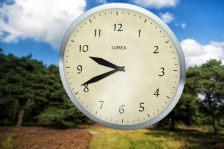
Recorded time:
{"hour": 9, "minute": 41}
